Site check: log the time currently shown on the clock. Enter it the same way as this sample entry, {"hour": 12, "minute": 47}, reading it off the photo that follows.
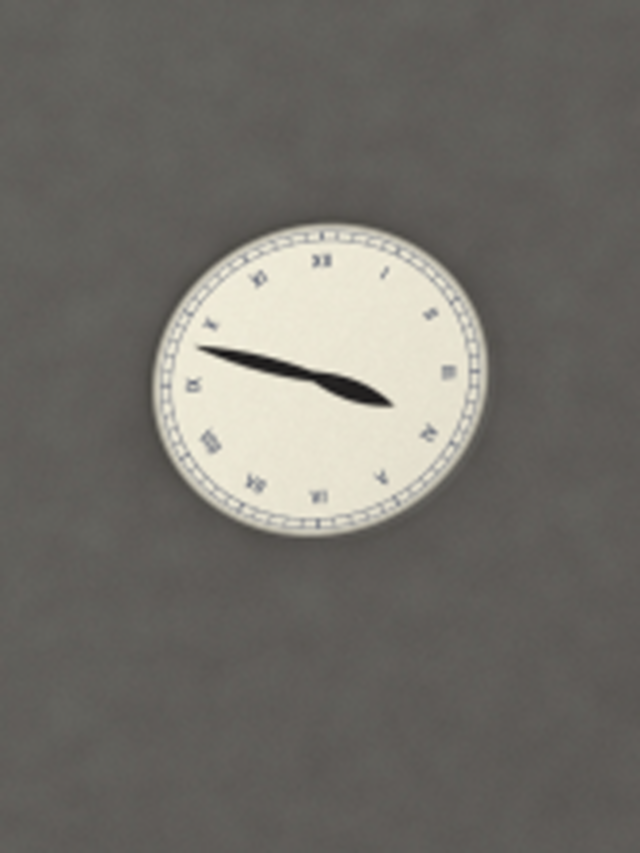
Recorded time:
{"hour": 3, "minute": 48}
